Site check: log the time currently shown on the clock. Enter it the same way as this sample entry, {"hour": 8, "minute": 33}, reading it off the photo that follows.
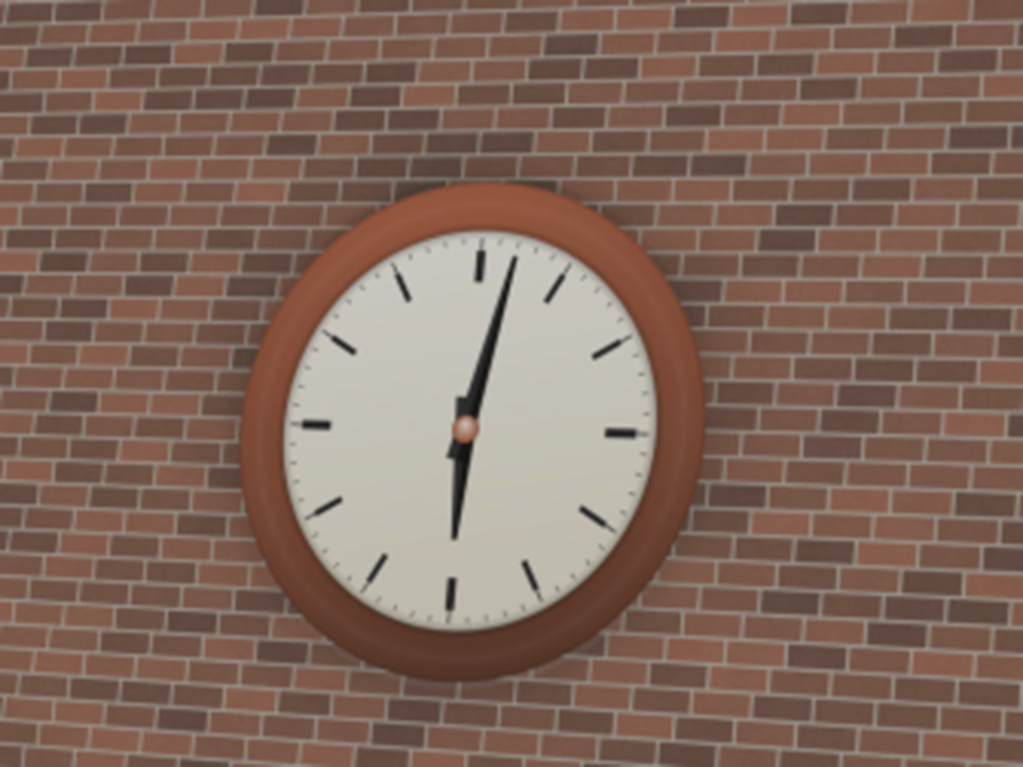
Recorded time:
{"hour": 6, "minute": 2}
